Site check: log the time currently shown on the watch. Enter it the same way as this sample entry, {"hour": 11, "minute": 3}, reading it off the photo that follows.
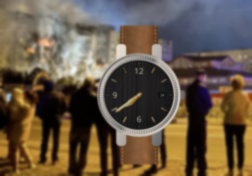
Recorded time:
{"hour": 7, "minute": 39}
